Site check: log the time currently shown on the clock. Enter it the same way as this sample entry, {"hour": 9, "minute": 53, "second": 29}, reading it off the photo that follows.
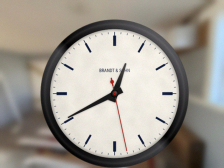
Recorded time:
{"hour": 12, "minute": 40, "second": 28}
